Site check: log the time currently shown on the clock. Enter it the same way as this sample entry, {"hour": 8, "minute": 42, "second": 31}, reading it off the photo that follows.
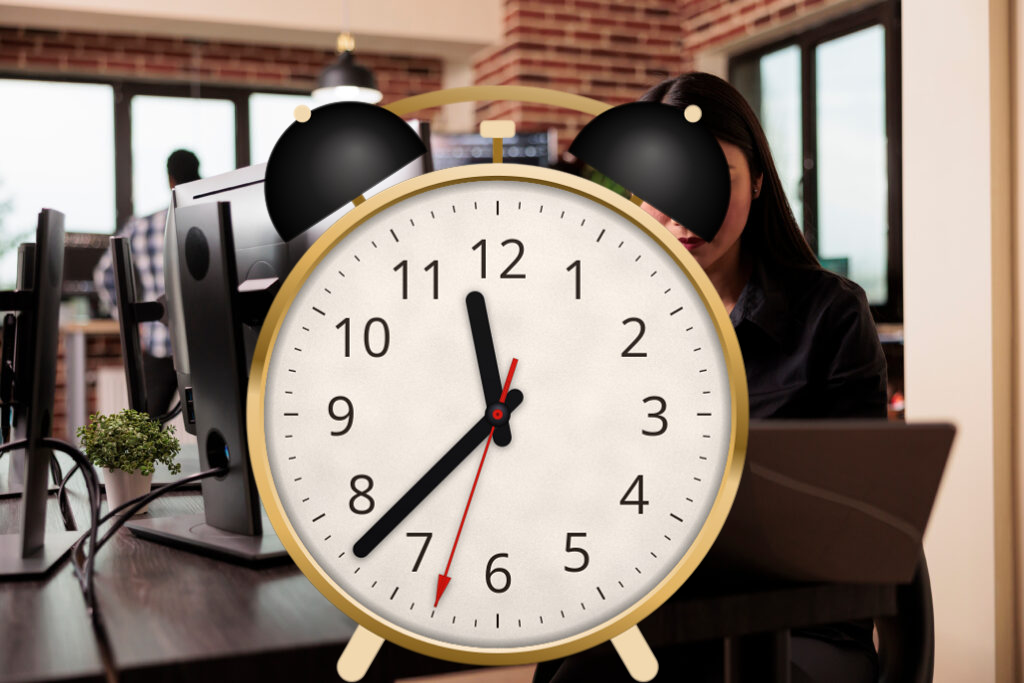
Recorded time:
{"hour": 11, "minute": 37, "second": 33}
